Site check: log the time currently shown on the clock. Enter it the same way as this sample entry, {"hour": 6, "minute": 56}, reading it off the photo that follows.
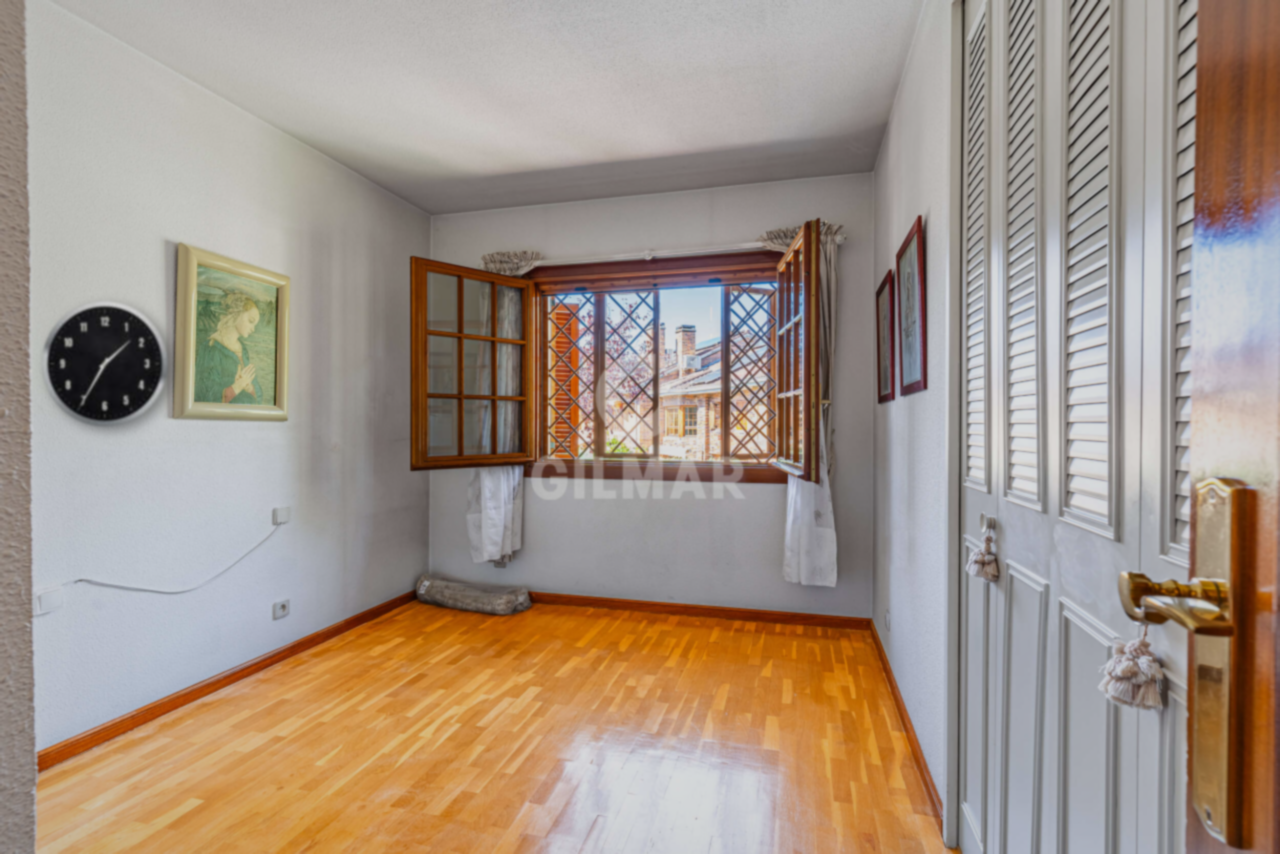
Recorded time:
{"hour": 1, "minute": 35}
